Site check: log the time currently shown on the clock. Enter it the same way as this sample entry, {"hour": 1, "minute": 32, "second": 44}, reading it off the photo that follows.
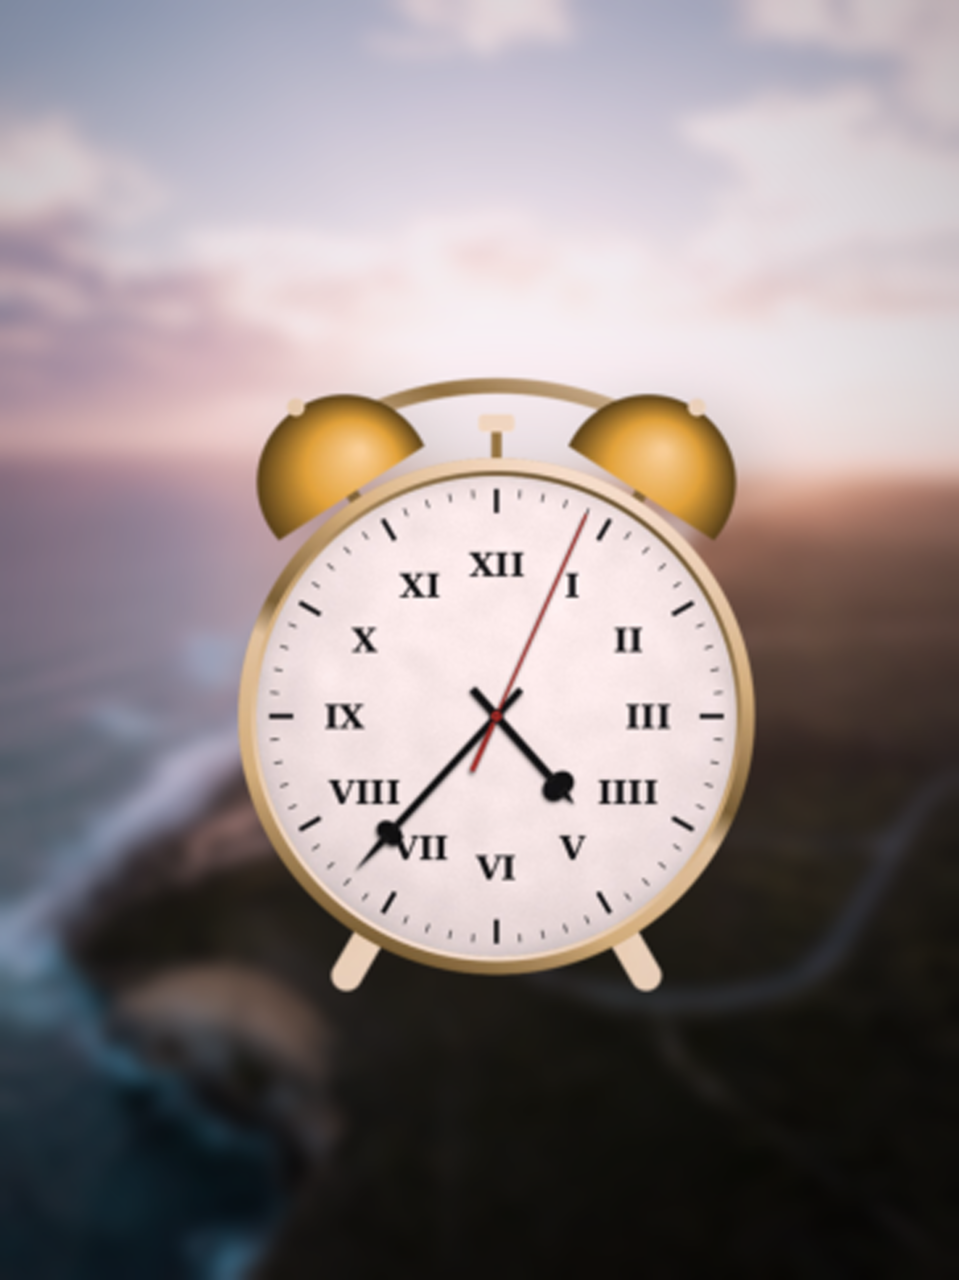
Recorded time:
{"hour": 4, "minute": 37, "second": 4}
